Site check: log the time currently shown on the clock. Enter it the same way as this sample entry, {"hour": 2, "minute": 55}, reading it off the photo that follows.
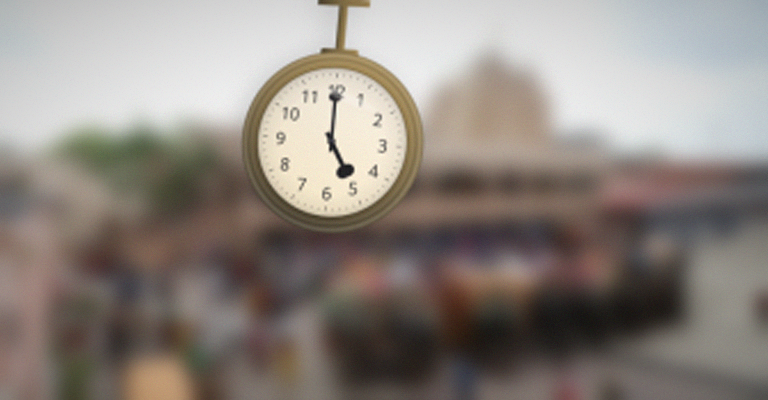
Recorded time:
{"hour": 5, "minute": 0}
